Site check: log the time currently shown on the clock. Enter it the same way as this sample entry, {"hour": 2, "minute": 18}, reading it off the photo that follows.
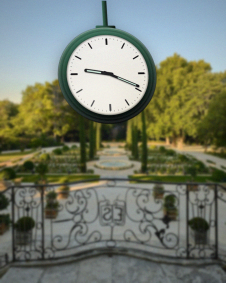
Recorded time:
{"hour": 9, "minute": 19}
